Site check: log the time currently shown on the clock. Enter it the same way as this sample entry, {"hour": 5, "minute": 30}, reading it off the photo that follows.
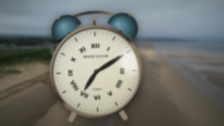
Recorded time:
{"hour": 7, "minute": 10}
